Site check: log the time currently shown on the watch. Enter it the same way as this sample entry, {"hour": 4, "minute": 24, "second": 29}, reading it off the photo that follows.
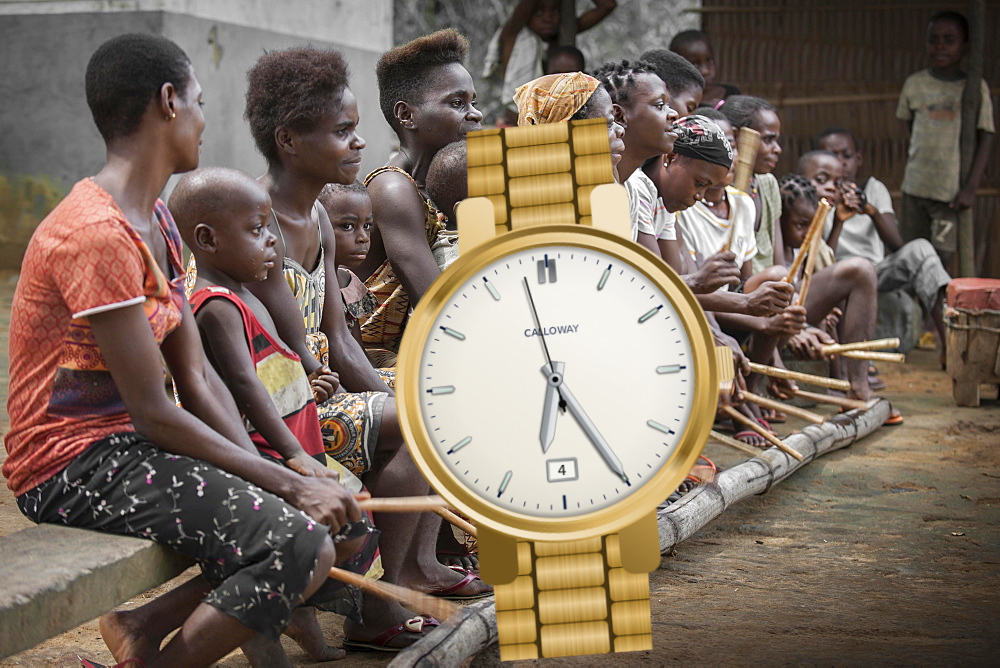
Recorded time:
{"hour": 6, "minute": 24, "second": 58}
